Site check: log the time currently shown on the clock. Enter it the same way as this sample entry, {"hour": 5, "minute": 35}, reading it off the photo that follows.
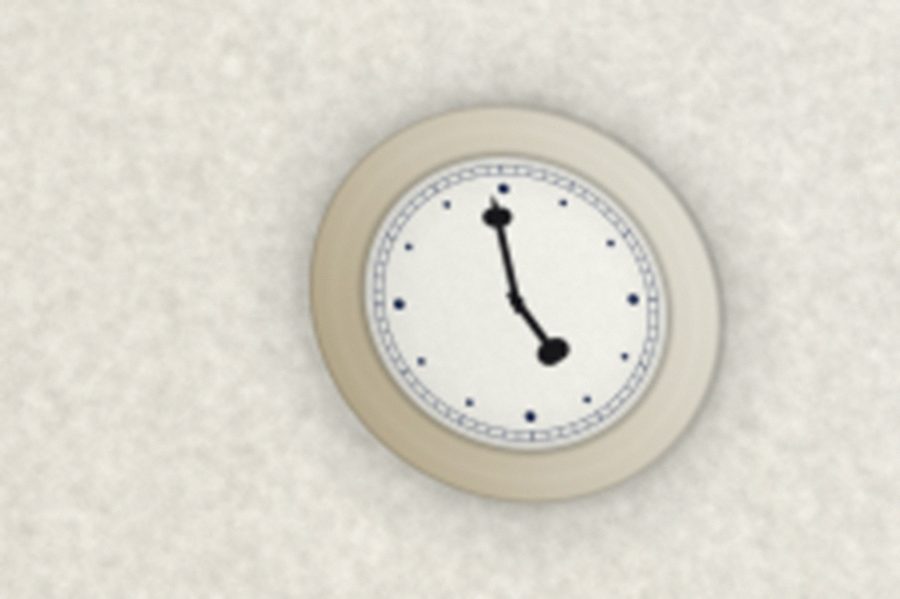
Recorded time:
{"hour": 4, "minute": 59}
